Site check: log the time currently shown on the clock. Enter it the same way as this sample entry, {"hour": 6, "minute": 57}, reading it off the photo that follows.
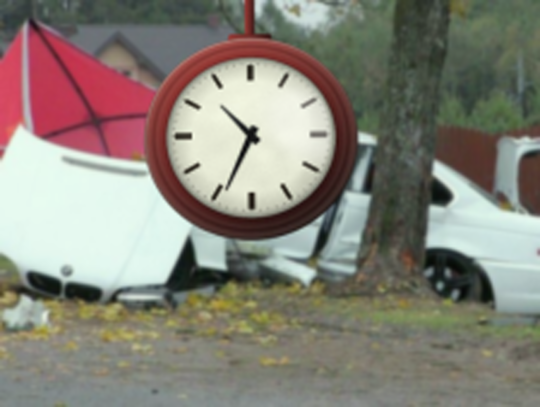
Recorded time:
{"hour": 10, "minute": 34}
